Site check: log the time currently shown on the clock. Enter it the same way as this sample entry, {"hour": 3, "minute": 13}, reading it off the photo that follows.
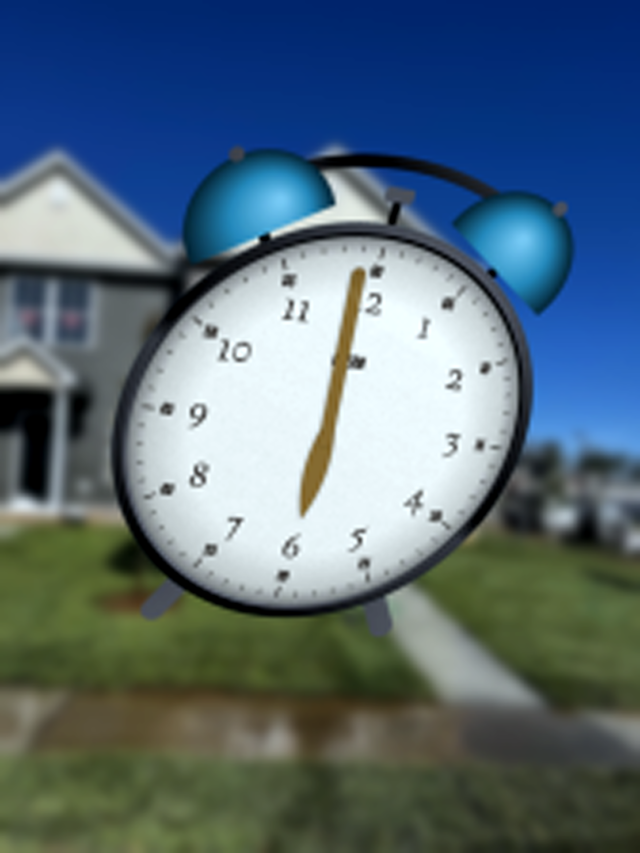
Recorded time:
{"hour": 5, "minute": 59}
